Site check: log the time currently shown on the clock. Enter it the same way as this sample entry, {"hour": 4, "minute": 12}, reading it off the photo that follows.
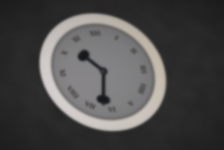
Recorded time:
{"hour": 10, "minute": 32}
